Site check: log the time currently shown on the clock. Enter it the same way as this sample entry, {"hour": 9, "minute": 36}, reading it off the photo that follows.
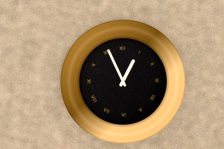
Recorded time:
{"hour": 12, "minute": 56}
